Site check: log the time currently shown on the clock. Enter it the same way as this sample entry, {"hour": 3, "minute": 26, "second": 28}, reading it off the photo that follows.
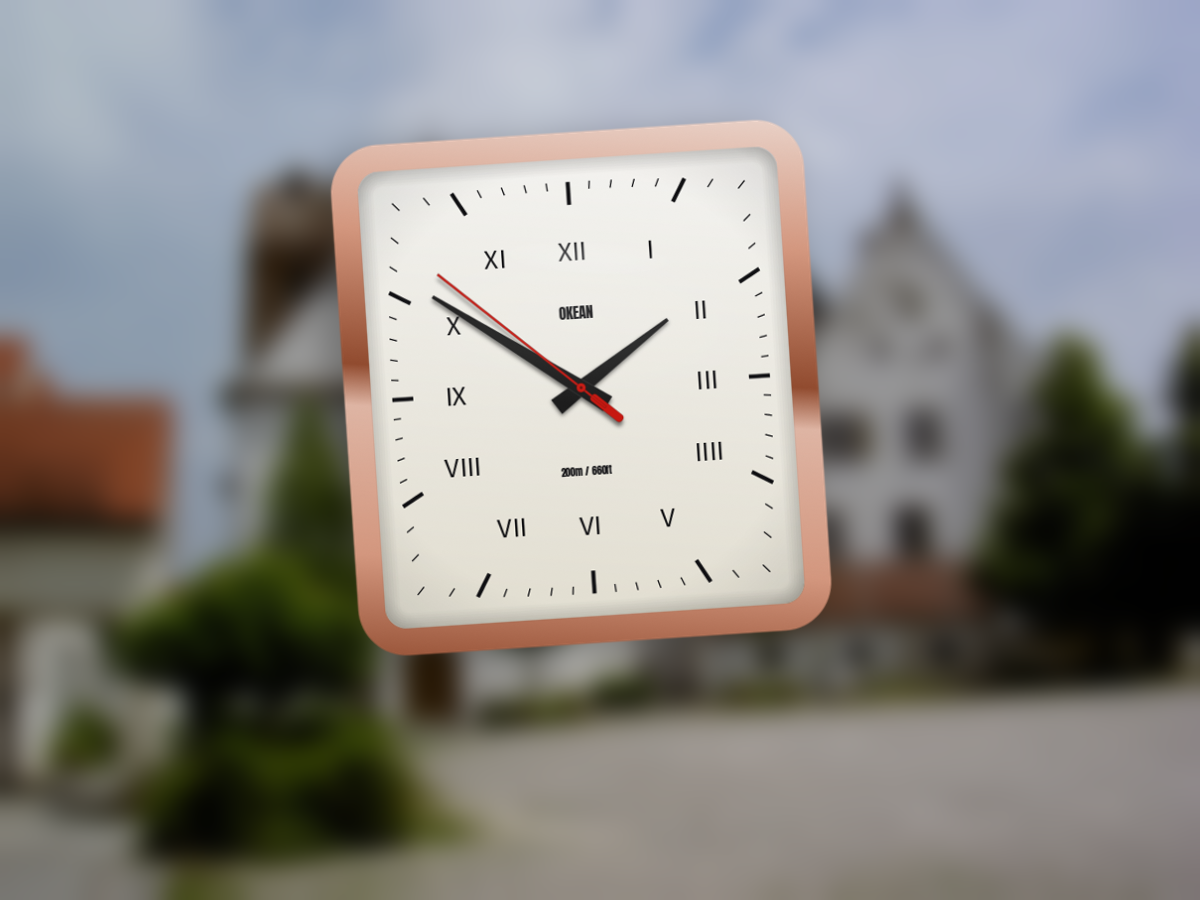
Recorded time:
{"hour": 1, "minute": 50, "second": 52}
